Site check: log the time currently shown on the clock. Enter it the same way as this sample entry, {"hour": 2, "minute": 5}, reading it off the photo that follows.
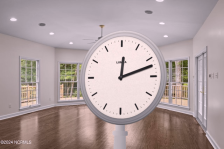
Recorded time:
{"hour": 12, "minute": 12}
